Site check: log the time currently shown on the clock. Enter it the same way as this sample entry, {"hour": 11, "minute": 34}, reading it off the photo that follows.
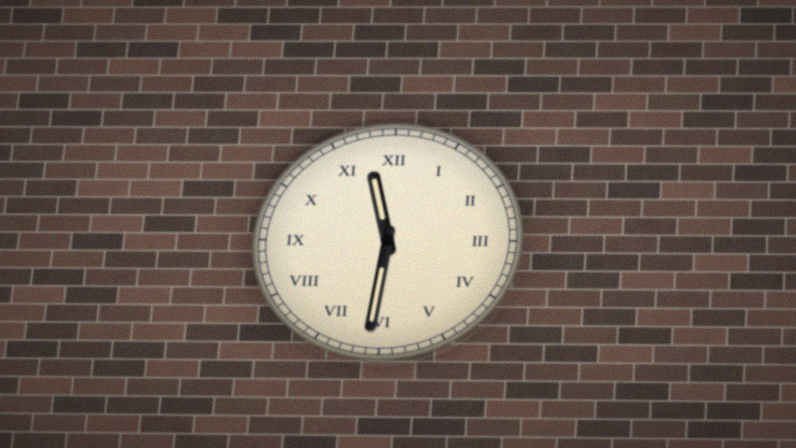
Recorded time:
{"hour": 11, "minute": 31}
